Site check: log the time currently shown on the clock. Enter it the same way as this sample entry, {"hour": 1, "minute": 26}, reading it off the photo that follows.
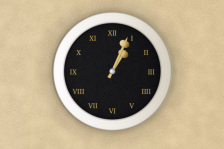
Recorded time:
{"hour": 1, "minute": 4}
